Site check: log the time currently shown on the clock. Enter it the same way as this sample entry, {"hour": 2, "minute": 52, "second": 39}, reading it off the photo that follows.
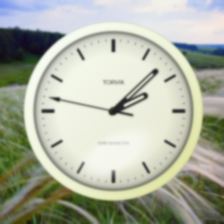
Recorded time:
{"hour": 2, "minute": 7, "second": 47}
